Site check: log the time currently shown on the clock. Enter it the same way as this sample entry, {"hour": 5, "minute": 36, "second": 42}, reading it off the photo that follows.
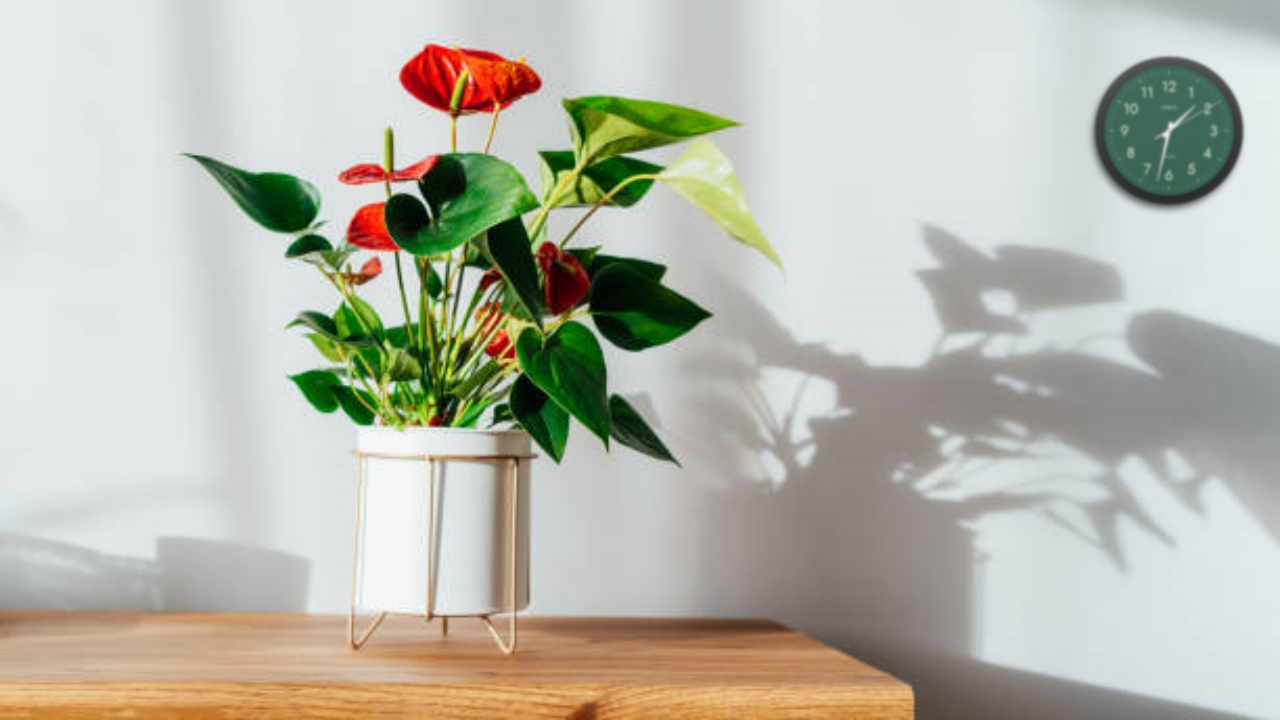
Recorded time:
{"hour": 1, "minute": 32, "second": 10}
